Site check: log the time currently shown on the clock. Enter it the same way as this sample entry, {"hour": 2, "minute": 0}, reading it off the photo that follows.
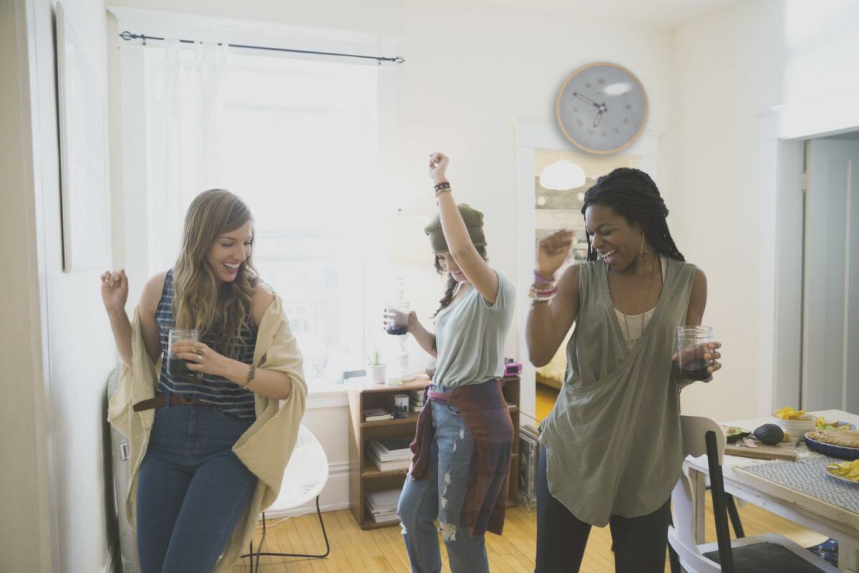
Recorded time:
{"hour": 6, "minute": 50}
